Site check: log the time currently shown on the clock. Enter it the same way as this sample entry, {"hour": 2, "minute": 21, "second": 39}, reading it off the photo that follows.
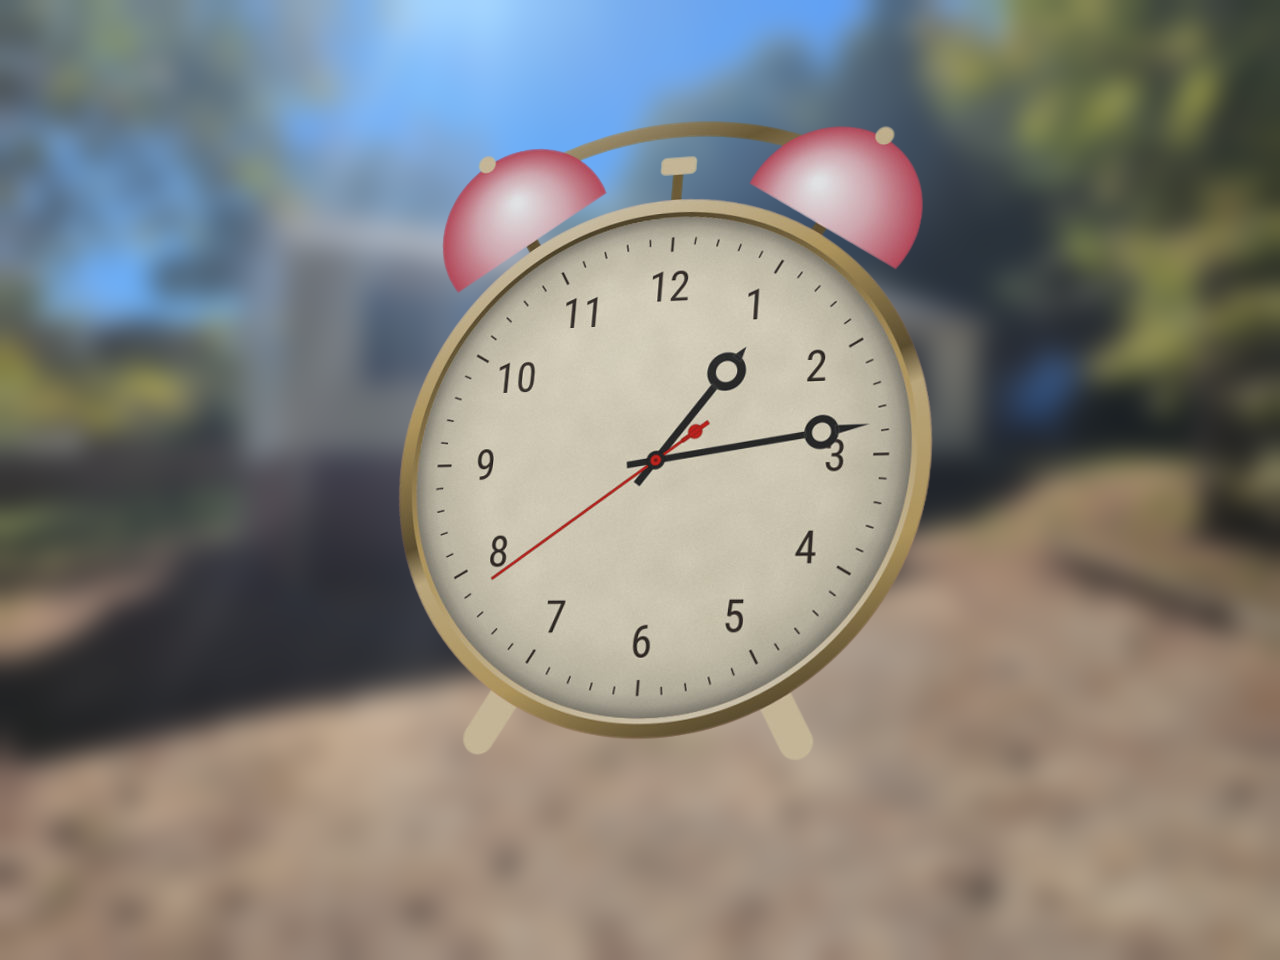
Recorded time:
{"hour": 1, "minute": 13, "second": 39}
